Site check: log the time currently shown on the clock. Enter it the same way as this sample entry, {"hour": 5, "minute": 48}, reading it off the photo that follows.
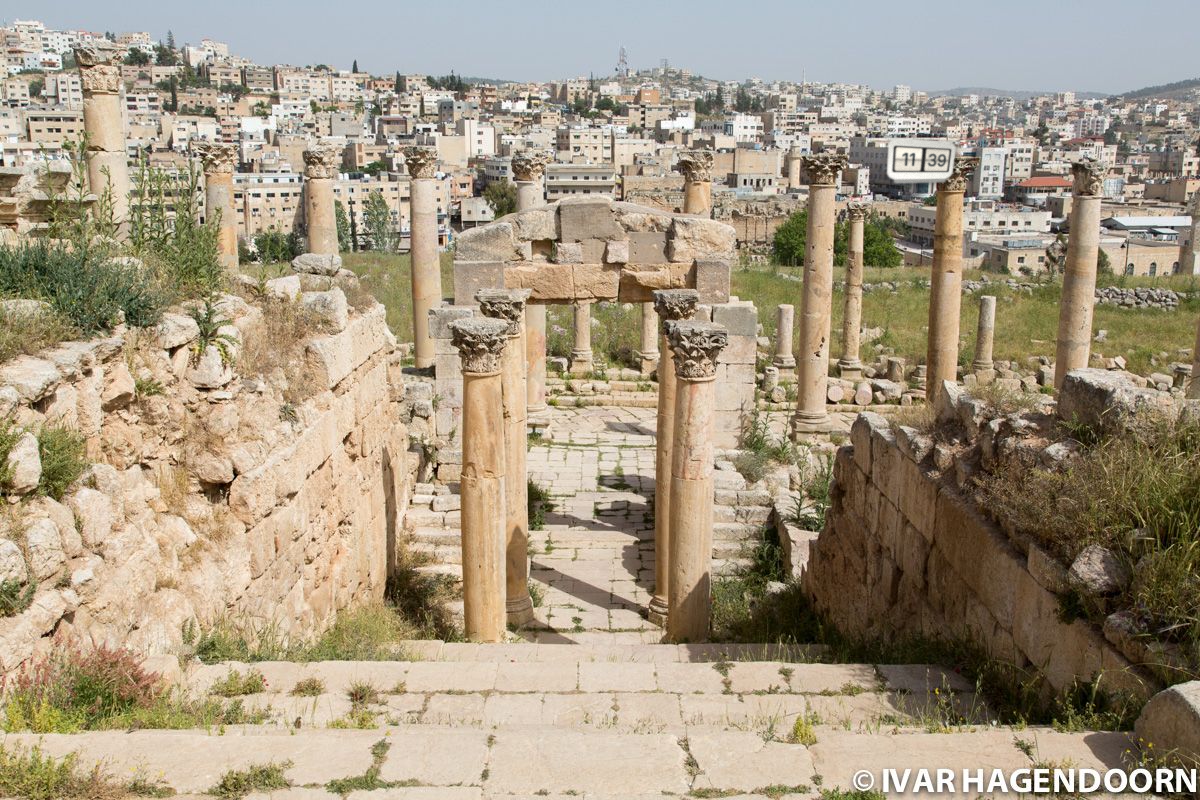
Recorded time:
{"hour": 11, "minute": 39}
